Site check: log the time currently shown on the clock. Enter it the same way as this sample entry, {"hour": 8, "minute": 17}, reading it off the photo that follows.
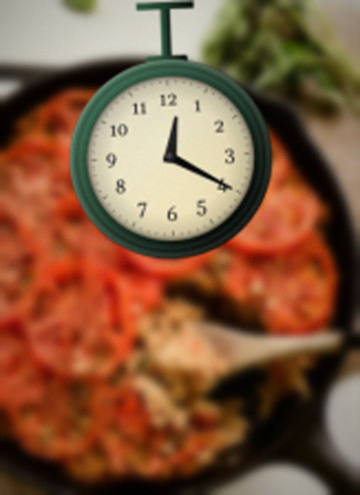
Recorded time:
{"hour": 12, "minute": 20}
